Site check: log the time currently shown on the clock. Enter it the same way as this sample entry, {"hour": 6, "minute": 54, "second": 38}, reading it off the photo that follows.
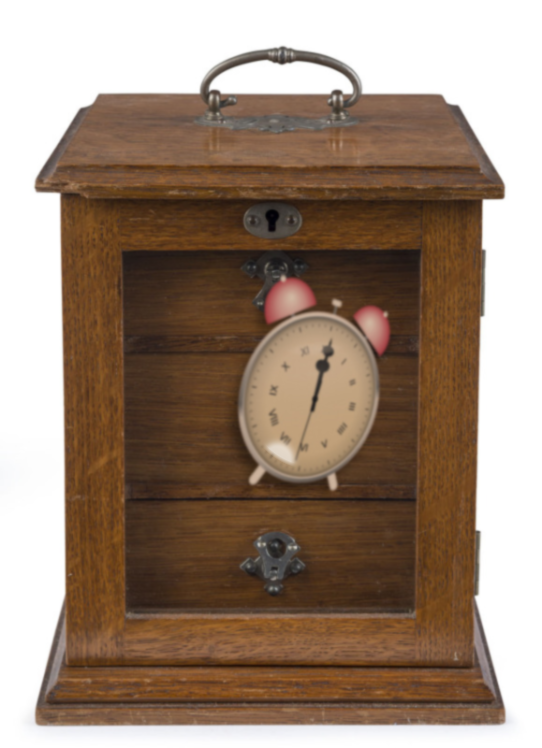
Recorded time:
{"hour": 12, "minute": 0, "second": 31}
